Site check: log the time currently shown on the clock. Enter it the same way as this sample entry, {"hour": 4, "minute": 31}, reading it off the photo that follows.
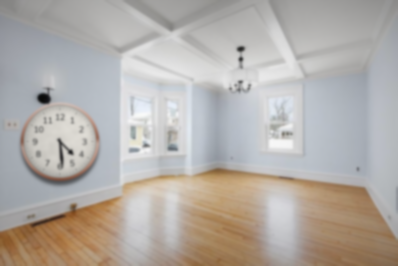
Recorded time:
{"hour": 4, "minute": 29}
